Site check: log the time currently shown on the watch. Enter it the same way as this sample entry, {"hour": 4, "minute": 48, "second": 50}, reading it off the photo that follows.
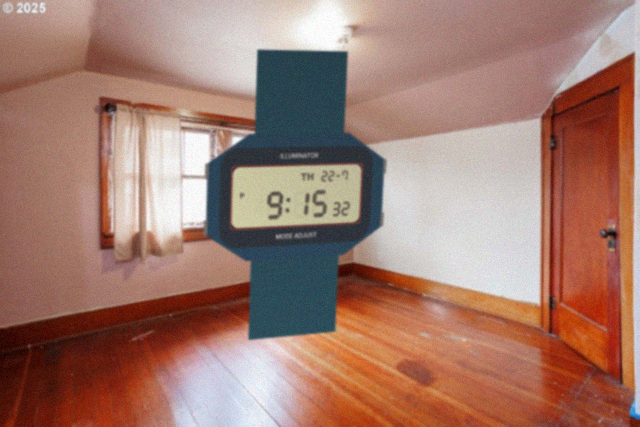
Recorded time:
{"hour": 9, "minute": 15, "second": 32}
